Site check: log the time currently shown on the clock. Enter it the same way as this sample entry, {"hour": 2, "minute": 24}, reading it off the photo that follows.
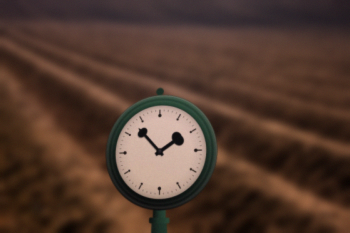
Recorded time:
{"hour": 1, "minute": 53}
